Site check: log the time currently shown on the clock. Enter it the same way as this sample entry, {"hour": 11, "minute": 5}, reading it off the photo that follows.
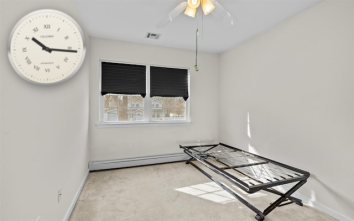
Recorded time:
{"hour": 10, "minute": 16}
